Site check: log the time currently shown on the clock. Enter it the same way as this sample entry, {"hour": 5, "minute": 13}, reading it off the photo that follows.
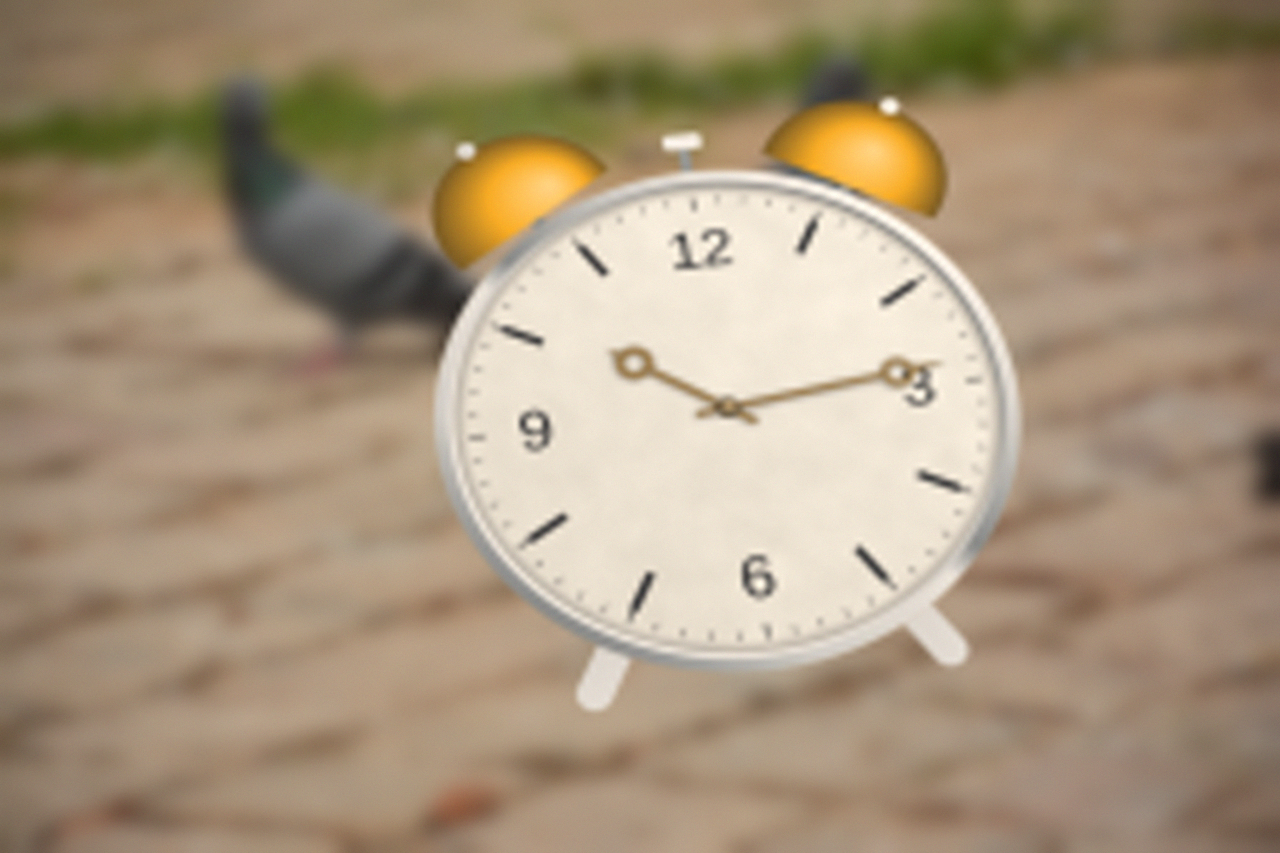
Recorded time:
{"hour": 10, "minute": 14}
